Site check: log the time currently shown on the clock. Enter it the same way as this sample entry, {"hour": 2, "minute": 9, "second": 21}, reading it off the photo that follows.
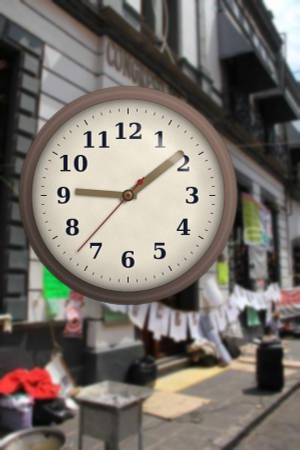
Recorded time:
{"hour": 9, "minute": 8, "second": 37}
